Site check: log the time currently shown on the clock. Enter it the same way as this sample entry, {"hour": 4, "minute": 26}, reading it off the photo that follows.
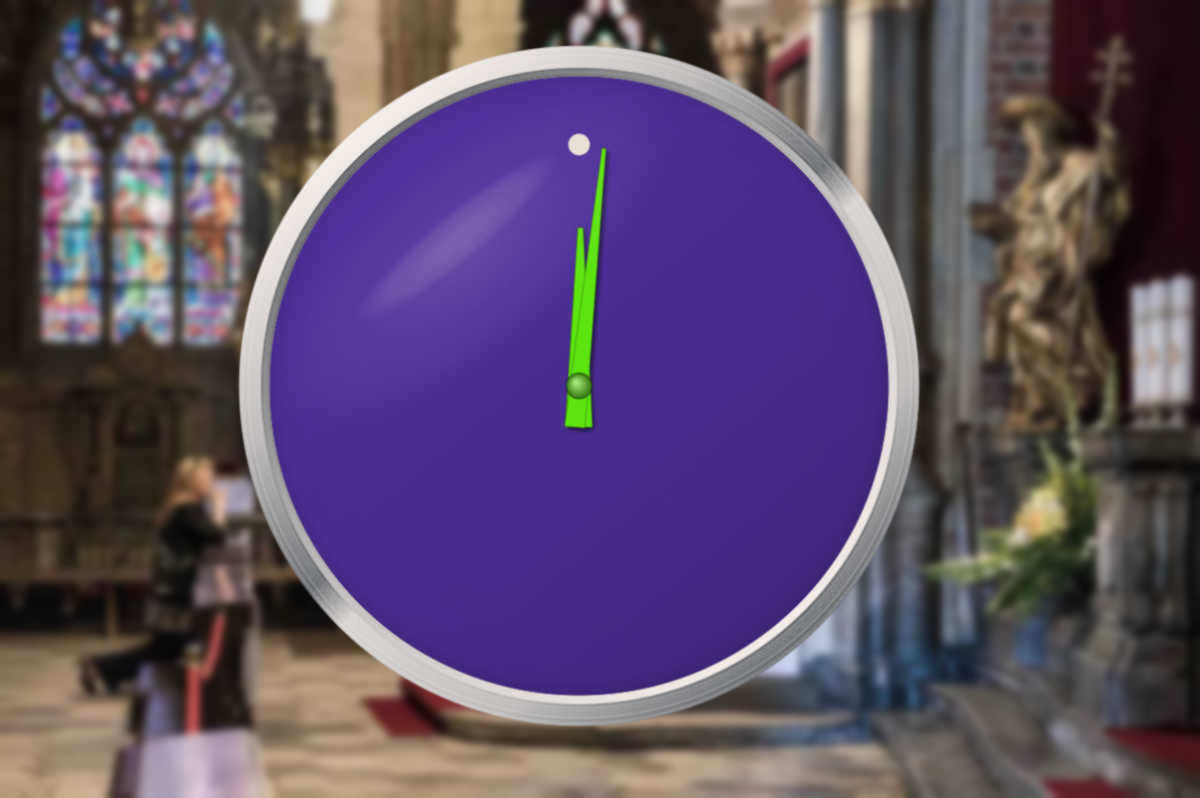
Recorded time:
{"hour": 12, "minute": 1}
